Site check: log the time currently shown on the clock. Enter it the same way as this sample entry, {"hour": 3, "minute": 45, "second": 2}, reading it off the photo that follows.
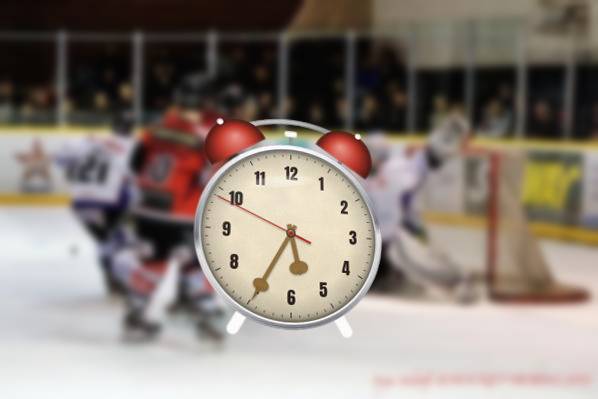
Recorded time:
{"hour": 5, "minute": 34, "second": 49}
